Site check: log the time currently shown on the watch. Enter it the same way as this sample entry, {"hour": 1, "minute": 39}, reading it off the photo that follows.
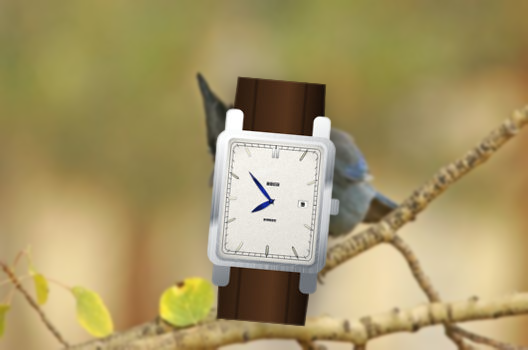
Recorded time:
{"hour": 7, "minute": 53}
